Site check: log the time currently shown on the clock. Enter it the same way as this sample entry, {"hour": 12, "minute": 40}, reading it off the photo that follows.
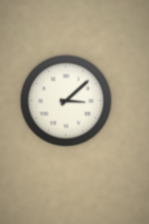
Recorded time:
{"hour": 3, "minute": 8}
